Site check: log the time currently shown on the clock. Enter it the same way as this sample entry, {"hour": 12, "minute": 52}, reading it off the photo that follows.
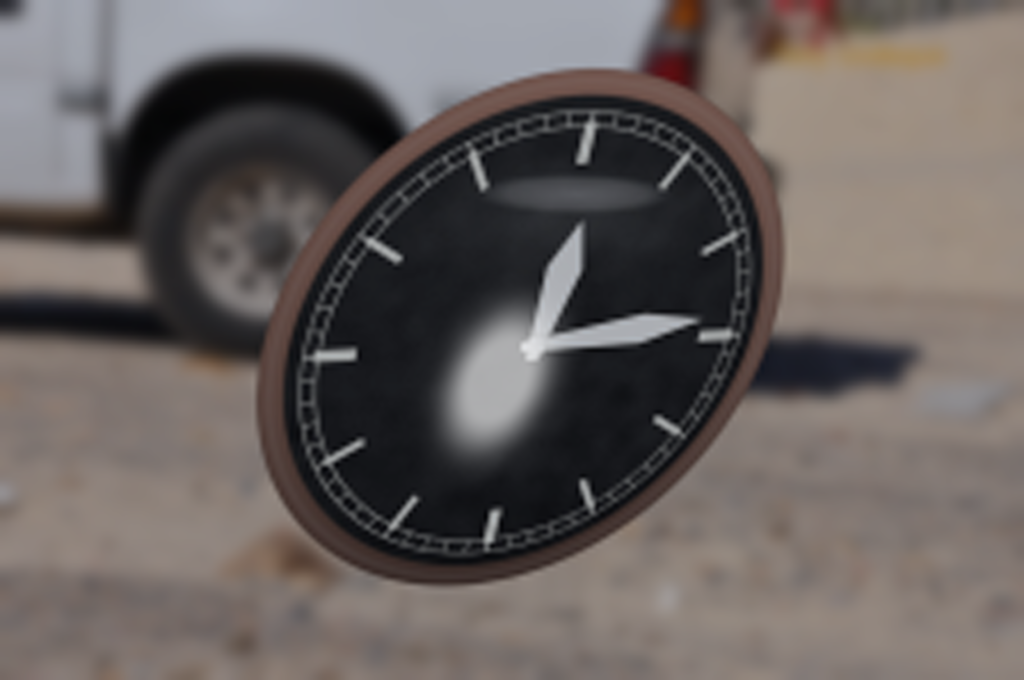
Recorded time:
{"hour": 12, "minute": 14}
